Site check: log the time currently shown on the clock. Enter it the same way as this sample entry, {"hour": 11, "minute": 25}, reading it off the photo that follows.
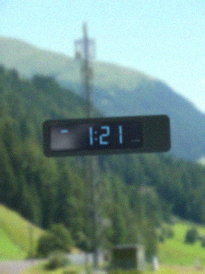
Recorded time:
{"hour": 1, "minute": 21}
